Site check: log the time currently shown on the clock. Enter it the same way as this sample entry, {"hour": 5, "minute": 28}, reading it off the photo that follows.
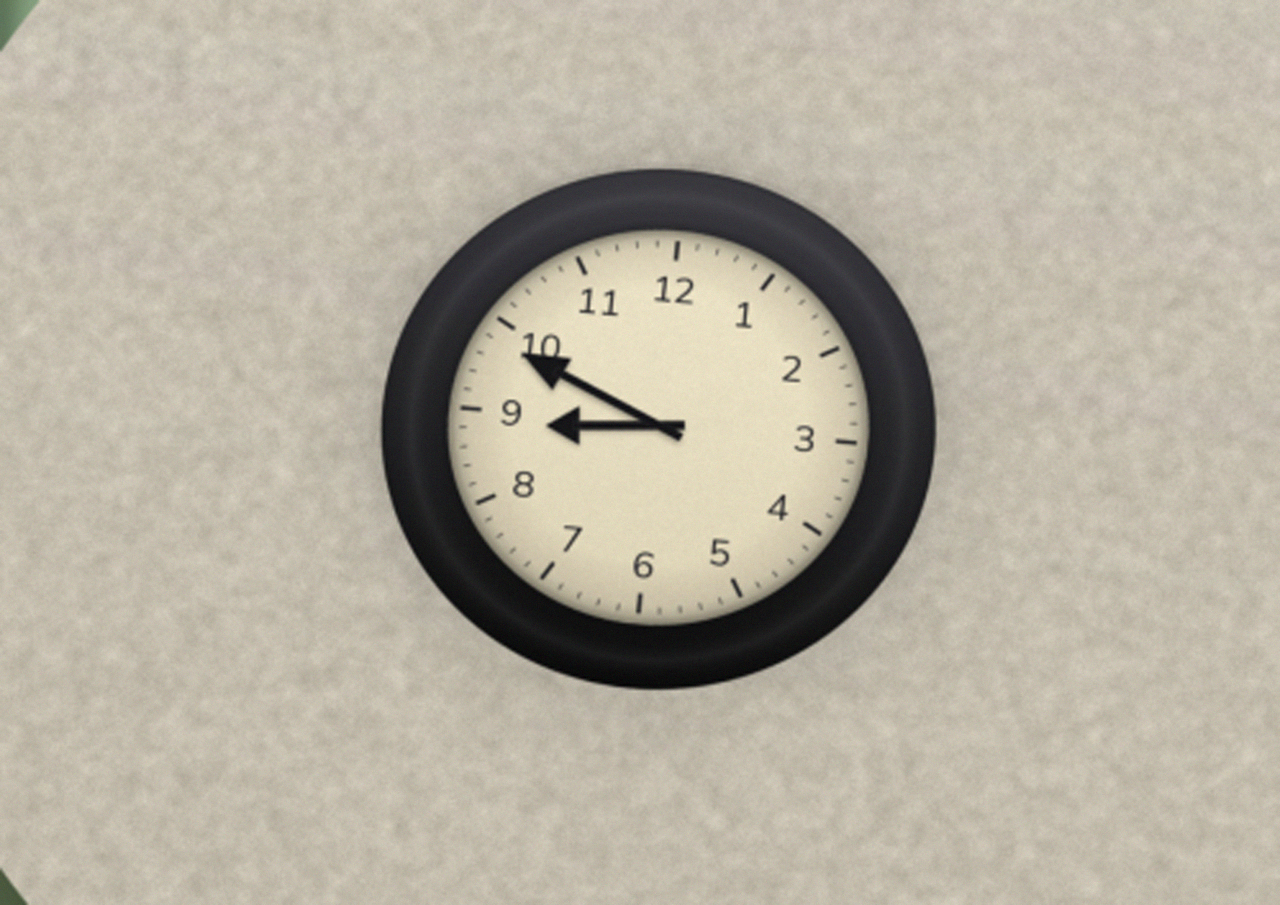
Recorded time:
{"hour": 8, "minute": 49}
